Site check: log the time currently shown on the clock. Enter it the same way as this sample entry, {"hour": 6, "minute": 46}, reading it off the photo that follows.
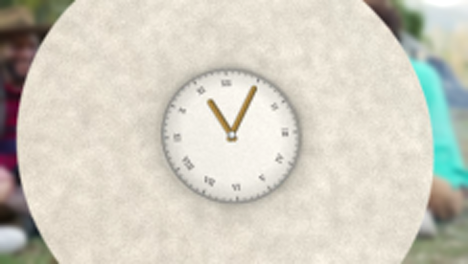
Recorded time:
{"hour": 11, "minute": 5}
